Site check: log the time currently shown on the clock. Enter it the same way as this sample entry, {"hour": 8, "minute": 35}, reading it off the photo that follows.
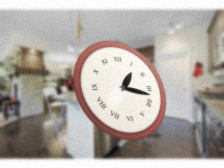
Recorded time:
{"hour": 1, "minute": 17}
